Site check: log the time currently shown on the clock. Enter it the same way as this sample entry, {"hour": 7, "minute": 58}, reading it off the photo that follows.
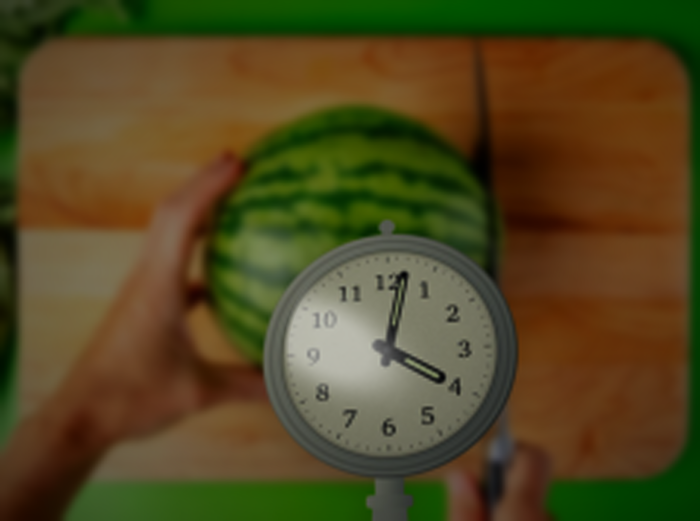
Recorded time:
{"hour": 4, "minute": 2}
